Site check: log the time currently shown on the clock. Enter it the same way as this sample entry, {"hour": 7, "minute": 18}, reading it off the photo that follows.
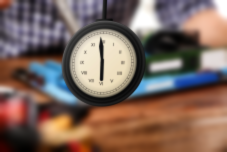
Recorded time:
{"hour": 5, "minute": 59}
